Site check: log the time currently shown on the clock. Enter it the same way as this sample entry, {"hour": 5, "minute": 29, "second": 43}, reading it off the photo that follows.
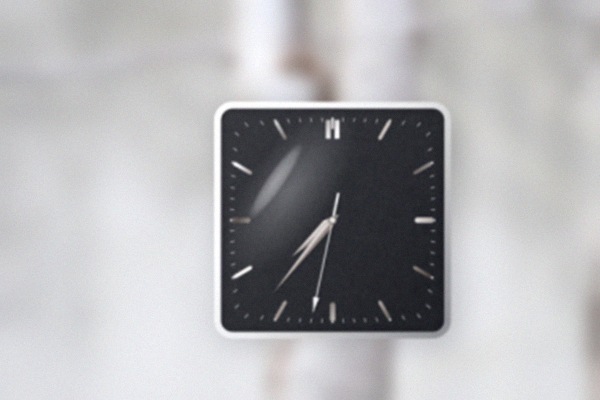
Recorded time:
{"hour": 7, "minute": 36, "second": 32}
